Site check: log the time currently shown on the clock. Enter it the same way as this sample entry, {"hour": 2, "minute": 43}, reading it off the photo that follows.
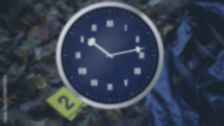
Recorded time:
{"hour": 10, "minute": 13}
